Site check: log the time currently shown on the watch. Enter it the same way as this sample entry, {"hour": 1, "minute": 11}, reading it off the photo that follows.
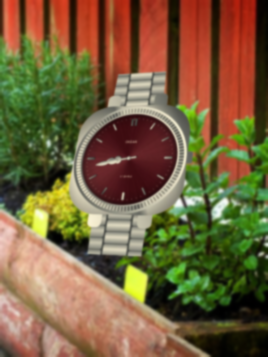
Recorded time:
{"hour": 8, "minute": 43}
